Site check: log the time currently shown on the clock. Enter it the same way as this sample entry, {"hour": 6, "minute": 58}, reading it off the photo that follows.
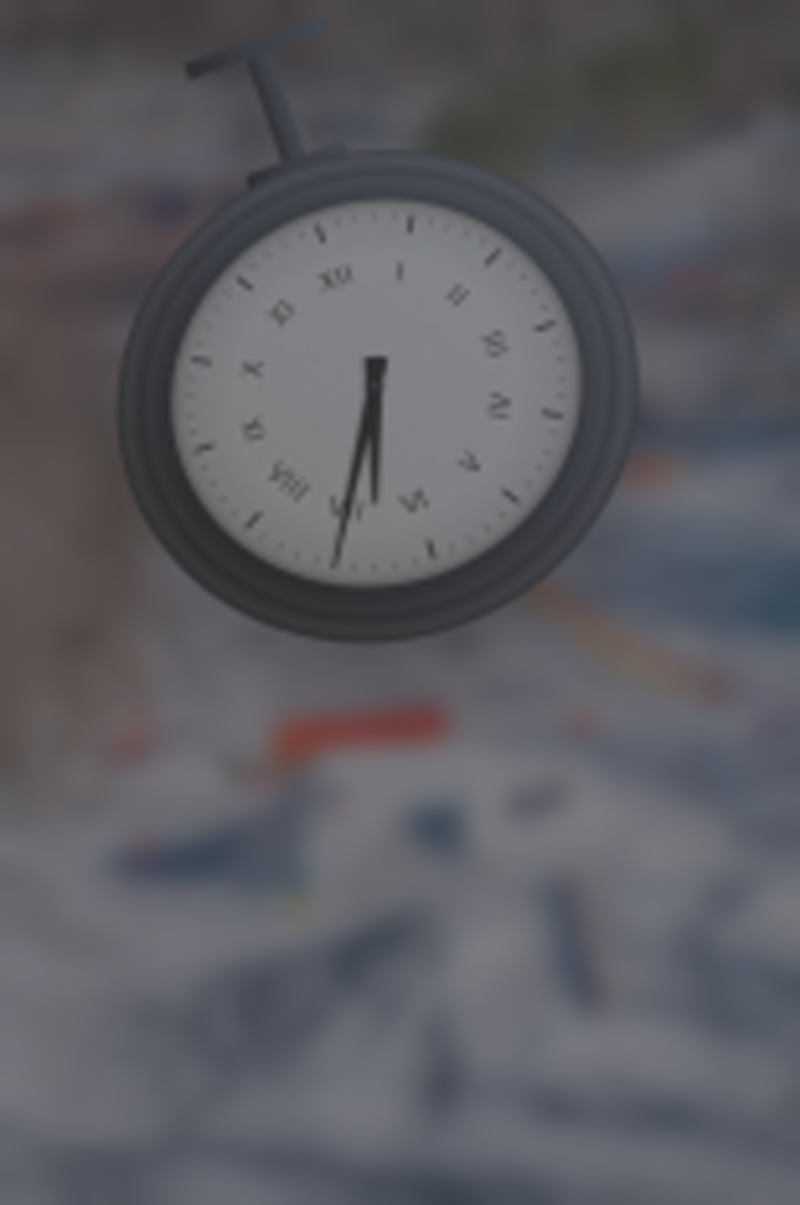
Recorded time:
{"hour": 6, "minute": 35}
